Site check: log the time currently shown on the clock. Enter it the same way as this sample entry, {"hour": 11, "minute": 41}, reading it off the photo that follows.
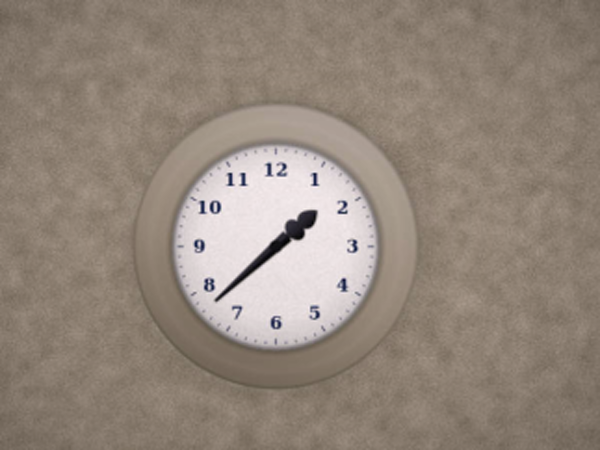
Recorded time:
{"hour": 1, "minute": 38}
